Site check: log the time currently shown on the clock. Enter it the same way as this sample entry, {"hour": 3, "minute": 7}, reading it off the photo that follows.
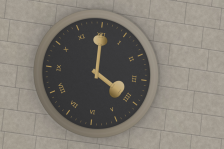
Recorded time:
{"hour": 4, "minute": 0}
